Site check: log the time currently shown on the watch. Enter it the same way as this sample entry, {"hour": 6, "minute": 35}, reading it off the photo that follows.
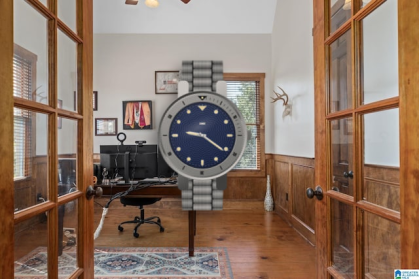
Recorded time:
{"hour": 9, "minute": 21}
